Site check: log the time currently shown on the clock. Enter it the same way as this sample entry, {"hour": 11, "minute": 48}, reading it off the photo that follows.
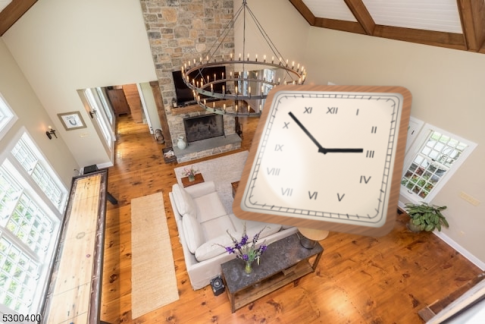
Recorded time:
{"hour": 2, "minute": 52}
